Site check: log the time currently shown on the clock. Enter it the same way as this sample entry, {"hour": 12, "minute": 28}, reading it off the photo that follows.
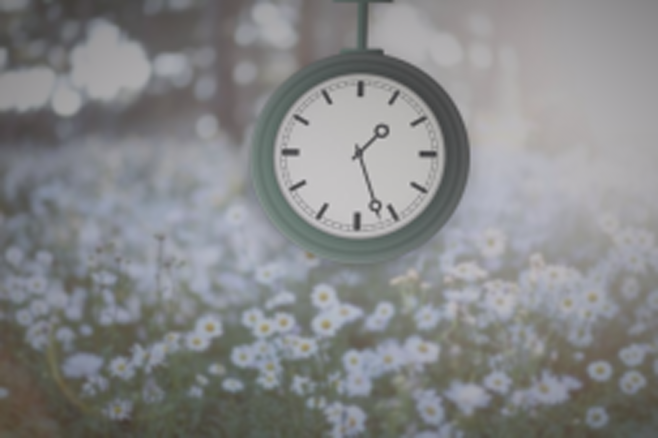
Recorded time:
{"hour": 1, "minute": 27}
